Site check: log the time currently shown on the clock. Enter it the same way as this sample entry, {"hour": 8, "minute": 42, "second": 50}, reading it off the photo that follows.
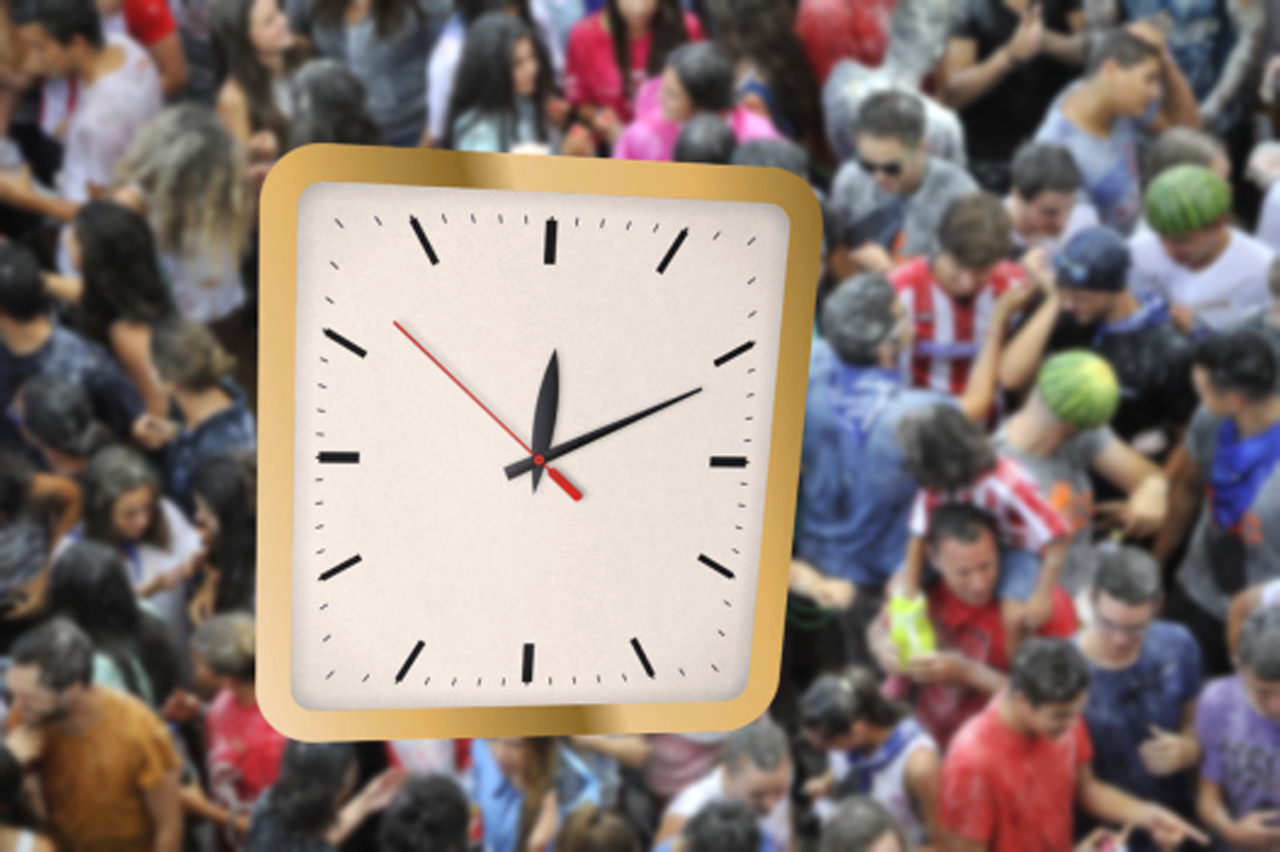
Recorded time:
{"hour": 12, "minute": 10, "second": 52}
